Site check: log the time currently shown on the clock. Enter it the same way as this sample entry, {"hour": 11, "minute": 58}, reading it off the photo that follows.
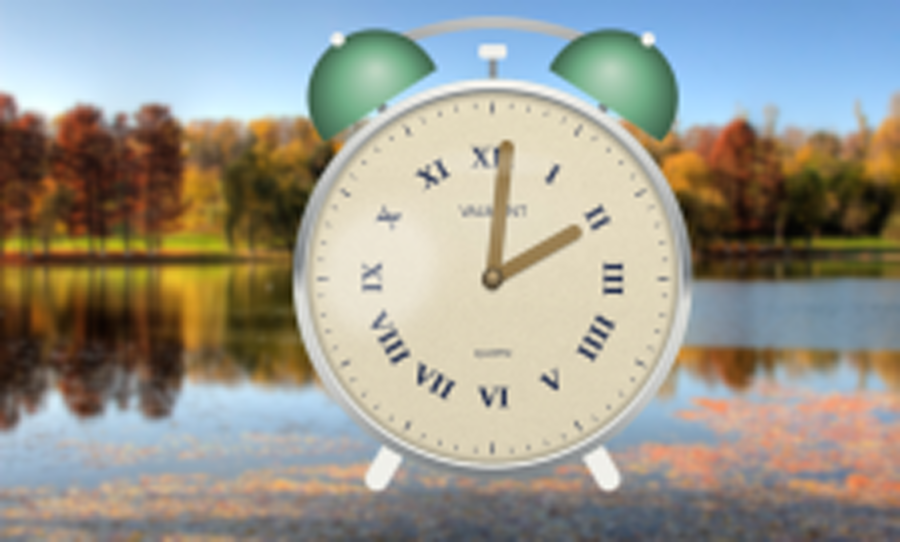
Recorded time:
{"hour": 2, "minute": 1}
